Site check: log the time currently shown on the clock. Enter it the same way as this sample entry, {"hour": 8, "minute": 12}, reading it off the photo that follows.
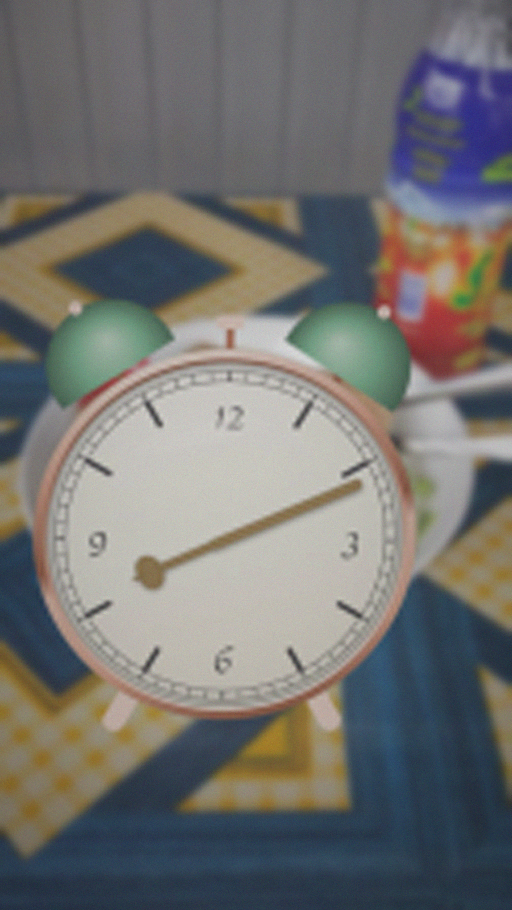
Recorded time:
{"hour": 8, "minute": 11}
